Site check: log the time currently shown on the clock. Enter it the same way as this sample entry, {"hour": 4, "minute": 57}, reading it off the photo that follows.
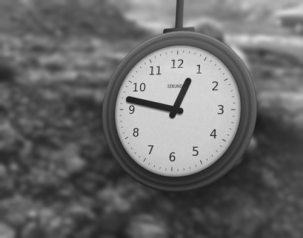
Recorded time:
{"hour": 12, "minute": 47}
